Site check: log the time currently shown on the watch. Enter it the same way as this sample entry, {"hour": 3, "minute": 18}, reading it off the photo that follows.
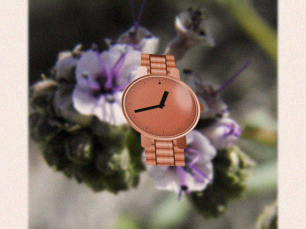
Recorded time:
{"hour": 12, "minute": 42}
